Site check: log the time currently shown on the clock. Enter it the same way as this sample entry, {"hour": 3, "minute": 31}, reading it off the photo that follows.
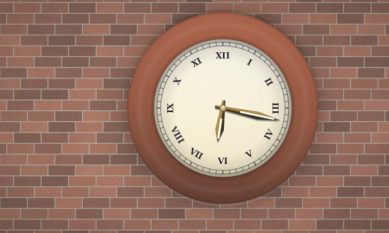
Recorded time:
{"hour": 6, "minute": 17}
